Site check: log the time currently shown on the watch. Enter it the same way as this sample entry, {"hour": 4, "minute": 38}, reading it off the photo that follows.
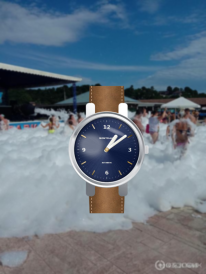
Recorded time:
{"hour": 1, "minute": 9}
